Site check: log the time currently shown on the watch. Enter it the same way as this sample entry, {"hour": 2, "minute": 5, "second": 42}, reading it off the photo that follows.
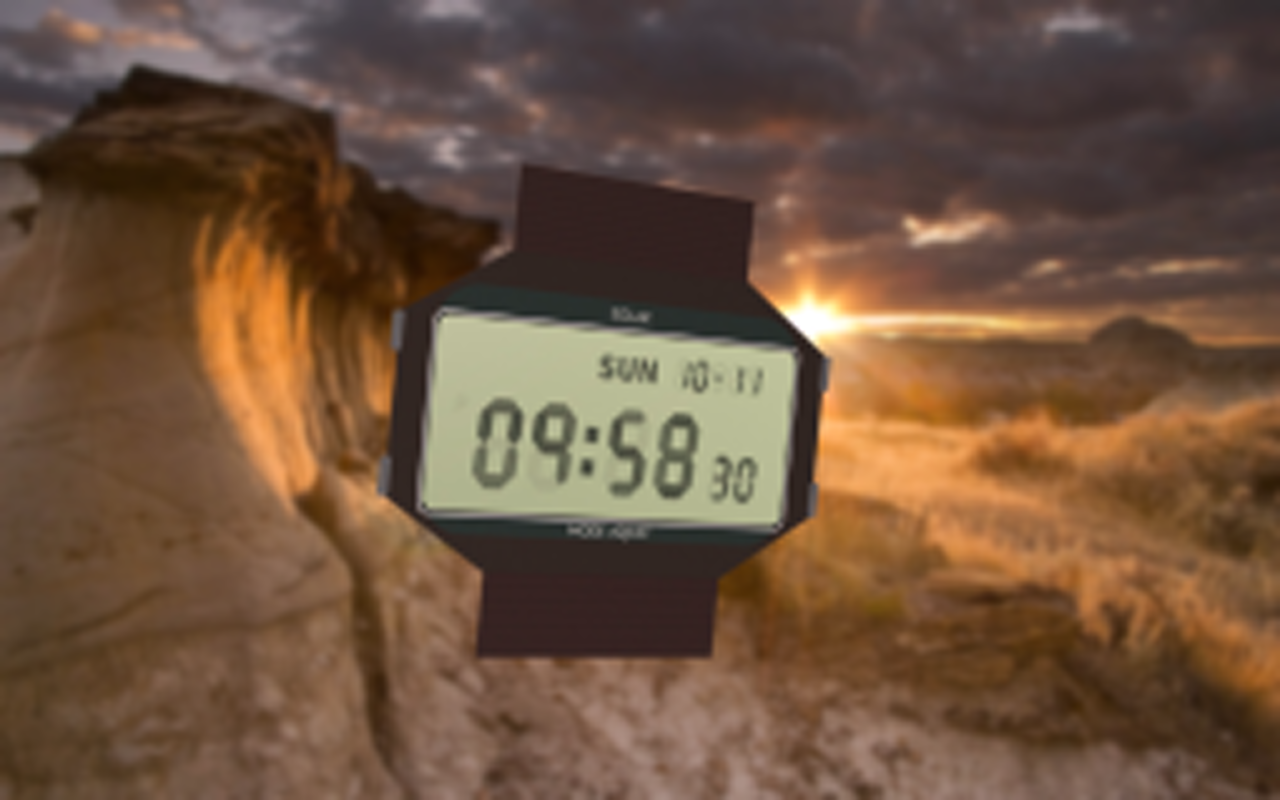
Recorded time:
{"hour": 9, "minute": 58, "second": 30}
